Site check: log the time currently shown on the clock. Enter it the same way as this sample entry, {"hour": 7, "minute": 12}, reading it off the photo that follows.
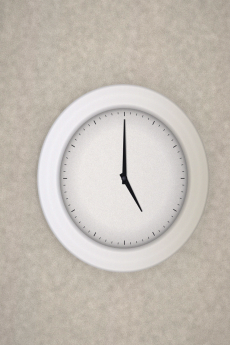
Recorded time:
{"hour": 5, "minute": 0}
